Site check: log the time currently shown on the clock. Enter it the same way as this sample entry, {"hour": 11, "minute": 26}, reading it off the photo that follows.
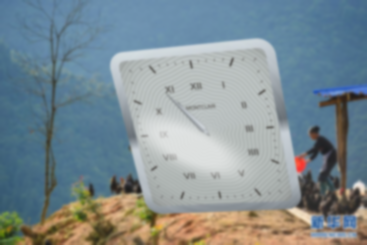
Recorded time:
{"hour": 10, "minute": 54}
